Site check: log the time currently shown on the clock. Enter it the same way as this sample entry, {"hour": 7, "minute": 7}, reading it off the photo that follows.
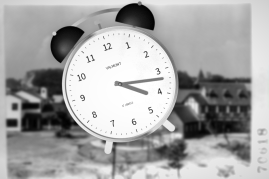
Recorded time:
{"hour": 4, "minute": 17}
